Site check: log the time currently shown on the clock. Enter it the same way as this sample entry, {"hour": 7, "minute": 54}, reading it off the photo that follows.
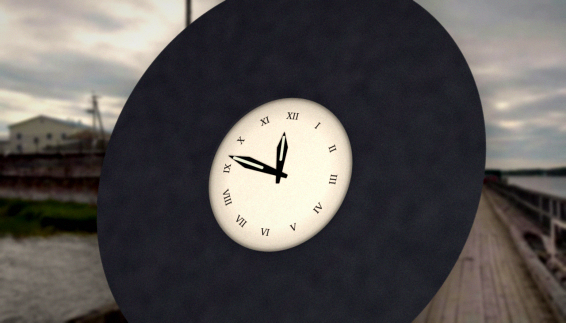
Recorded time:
{"hour": 11, "minute": 47}
